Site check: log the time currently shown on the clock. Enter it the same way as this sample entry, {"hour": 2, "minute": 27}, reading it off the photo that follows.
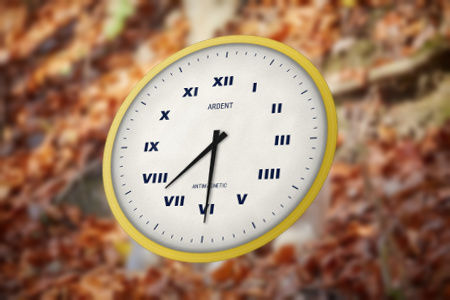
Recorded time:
{"hour": 7, "minute": 30}
